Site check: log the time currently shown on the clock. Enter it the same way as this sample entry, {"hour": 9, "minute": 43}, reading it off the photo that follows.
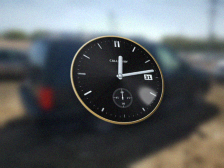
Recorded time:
{"hour": 12, "minute": 13}
